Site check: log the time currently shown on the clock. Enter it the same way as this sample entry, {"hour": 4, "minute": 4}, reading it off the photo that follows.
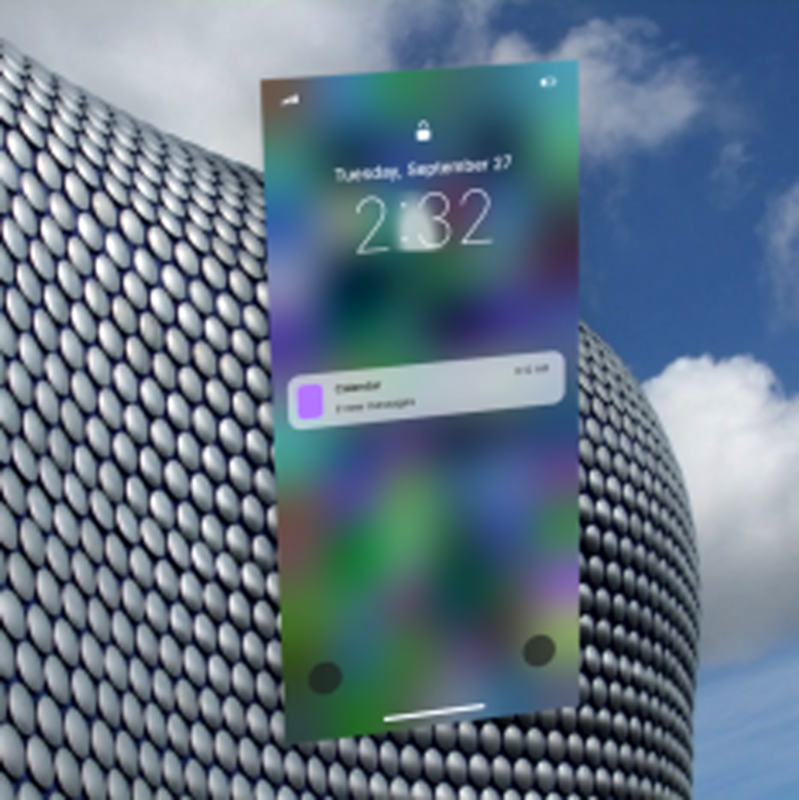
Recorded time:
{"hour": 2, "minute": 32}
